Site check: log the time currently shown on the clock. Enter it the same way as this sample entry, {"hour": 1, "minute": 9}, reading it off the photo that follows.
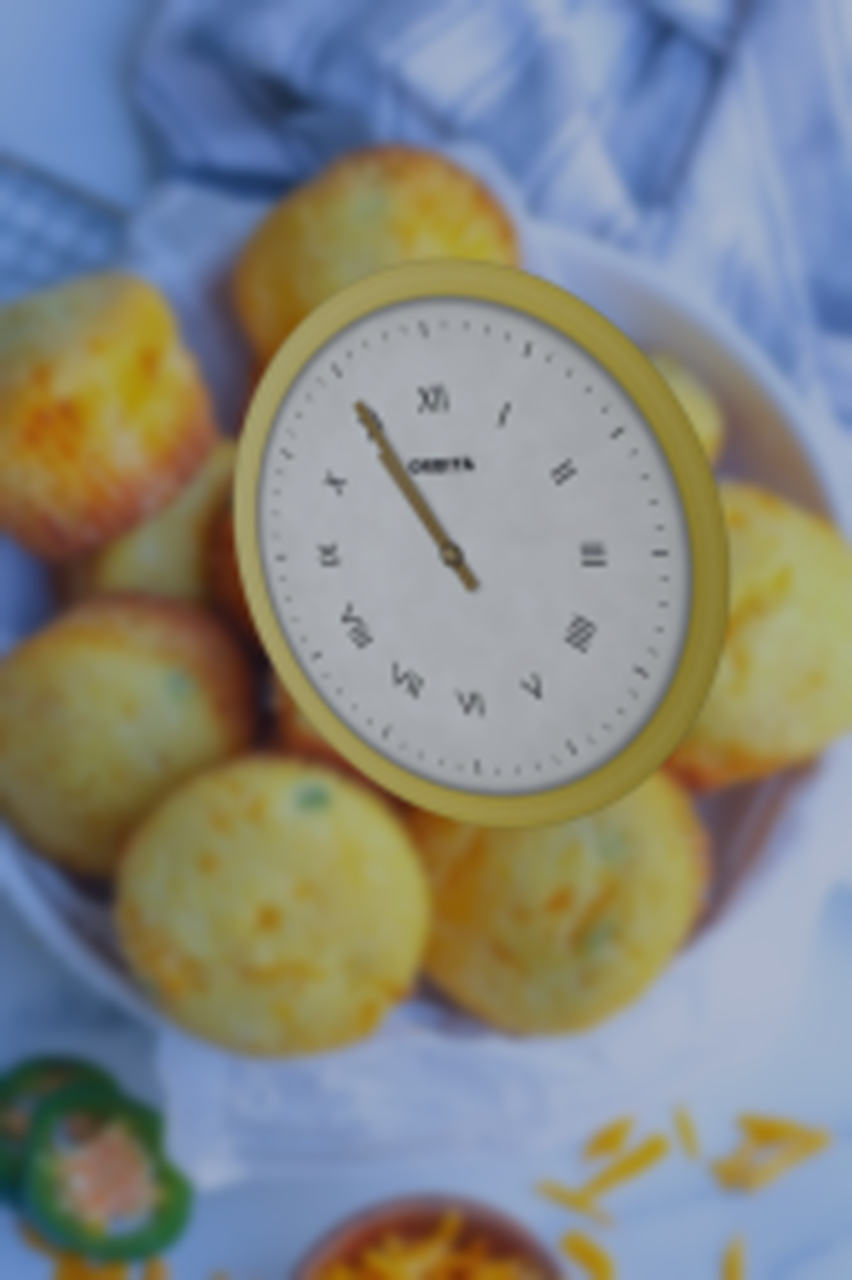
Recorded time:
{"hour": 10, "minute": 55}
